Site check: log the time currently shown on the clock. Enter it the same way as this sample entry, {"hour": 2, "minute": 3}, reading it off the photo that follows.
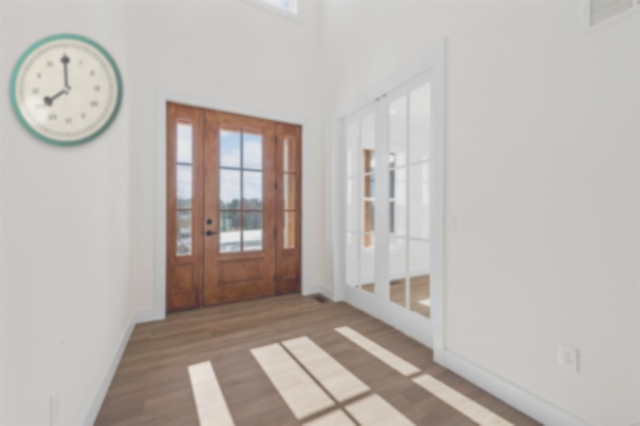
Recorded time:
{"hour": 8, "minute": 0}
